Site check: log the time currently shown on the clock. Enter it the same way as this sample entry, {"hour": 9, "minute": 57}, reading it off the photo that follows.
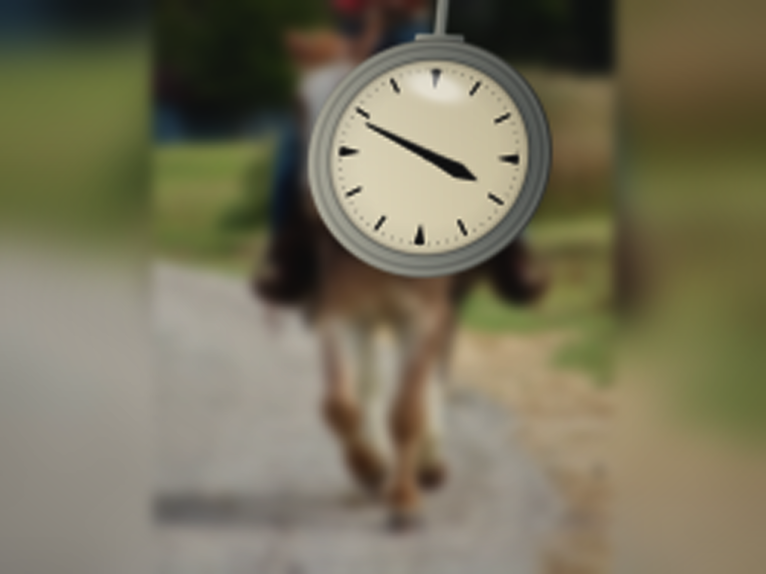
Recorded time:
{"hour": 3, "minute": 49}
